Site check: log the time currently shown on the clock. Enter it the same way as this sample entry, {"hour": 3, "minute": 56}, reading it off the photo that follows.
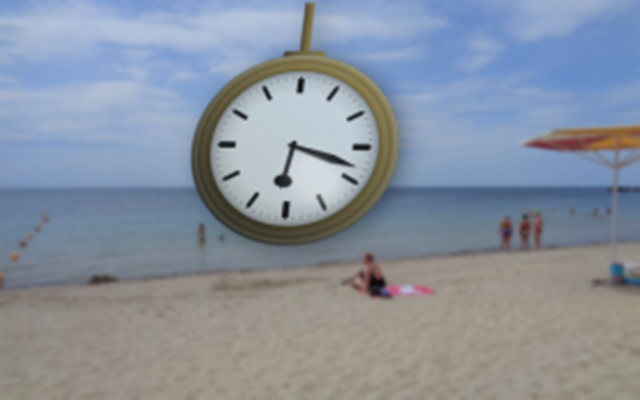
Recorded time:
{"hour": 6, "minute": 18}
